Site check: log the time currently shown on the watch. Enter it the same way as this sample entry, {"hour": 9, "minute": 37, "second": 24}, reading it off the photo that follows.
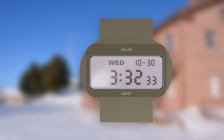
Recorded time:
{"hour": 3, "minute": 32, "second": 33}
